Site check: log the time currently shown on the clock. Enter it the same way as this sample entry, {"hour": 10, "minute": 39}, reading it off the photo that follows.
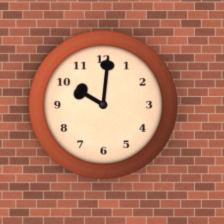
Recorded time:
{"hour": 10, "minute": 1}
